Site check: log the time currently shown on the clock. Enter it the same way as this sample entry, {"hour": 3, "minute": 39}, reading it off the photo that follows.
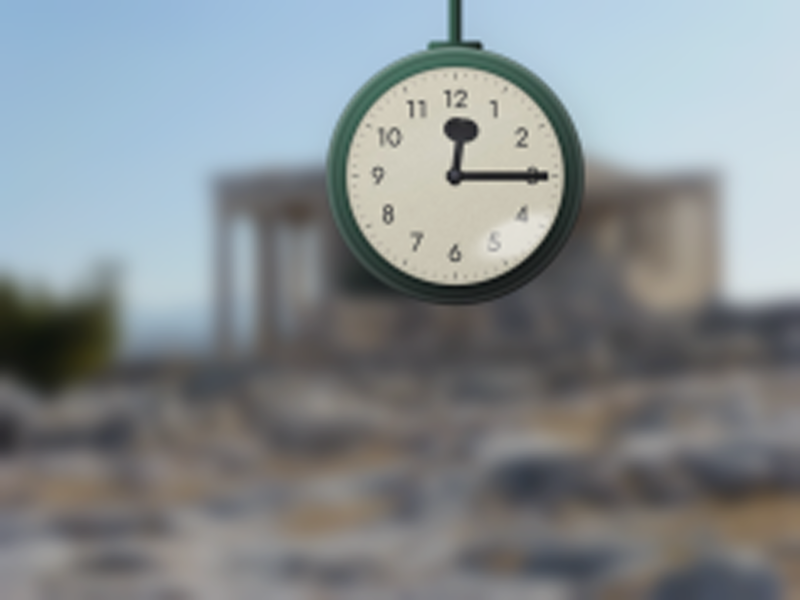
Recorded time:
{"hour": 12, "minute": 15}
